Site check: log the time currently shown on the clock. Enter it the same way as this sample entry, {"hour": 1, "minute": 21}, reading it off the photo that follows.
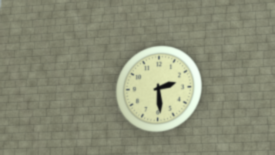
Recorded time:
{"hour": 2, "minute": 29}
